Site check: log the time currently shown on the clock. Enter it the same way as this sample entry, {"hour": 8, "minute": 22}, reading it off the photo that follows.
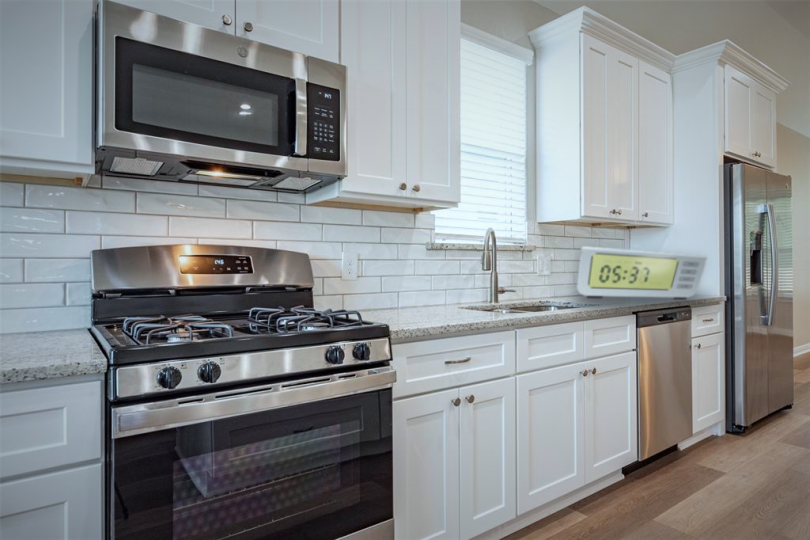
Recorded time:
{"hour": 5, "minute": 37}
